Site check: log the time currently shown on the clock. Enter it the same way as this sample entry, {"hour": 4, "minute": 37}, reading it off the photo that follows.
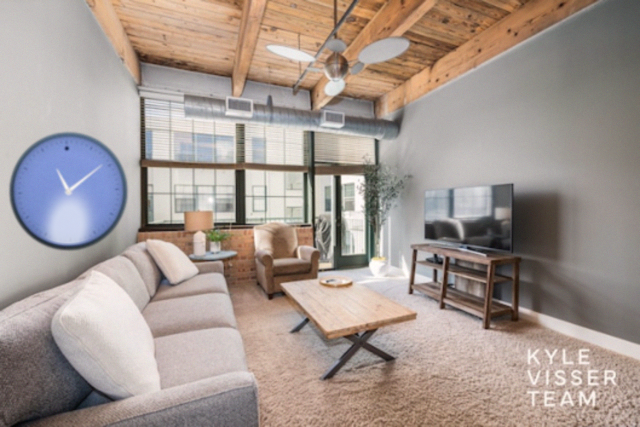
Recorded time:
{"hour": 11, "minute": 9}
